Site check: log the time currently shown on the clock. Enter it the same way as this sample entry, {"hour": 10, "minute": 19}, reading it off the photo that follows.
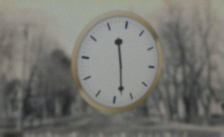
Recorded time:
{"hour": 11, "minute": 28}
